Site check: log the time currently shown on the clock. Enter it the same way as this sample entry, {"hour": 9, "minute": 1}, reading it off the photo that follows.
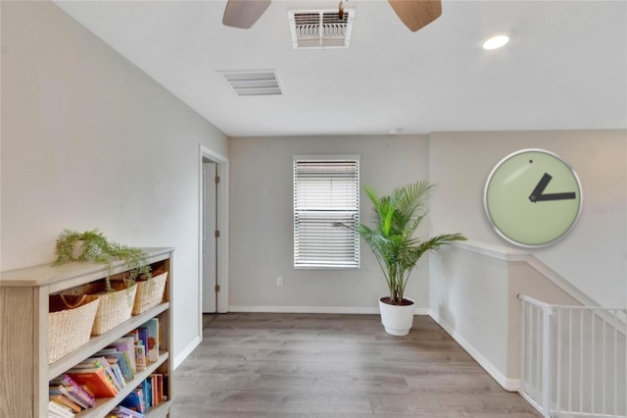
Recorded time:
{"hour": 1, "minute": 15}
